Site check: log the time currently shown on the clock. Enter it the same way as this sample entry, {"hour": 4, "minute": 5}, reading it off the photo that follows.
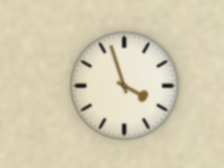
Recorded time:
{"hour": 3, "minute": 57}
